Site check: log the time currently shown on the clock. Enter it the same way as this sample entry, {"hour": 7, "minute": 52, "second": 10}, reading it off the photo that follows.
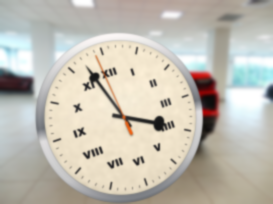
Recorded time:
{"hour": 3, "minute": 56, "second": 59}
